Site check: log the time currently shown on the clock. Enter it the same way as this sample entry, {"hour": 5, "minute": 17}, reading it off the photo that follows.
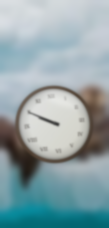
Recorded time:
{"hour": 9, "minute": 50}
